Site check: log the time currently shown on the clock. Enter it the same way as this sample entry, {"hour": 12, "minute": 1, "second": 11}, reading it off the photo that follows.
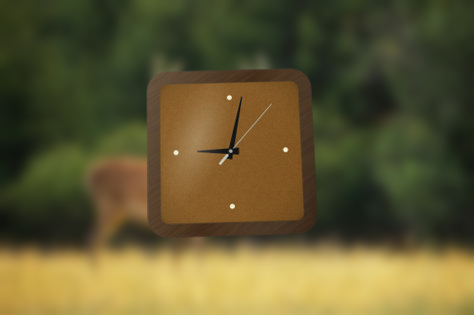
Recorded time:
{"hour": 9, "minute": 2, "second": 7}
